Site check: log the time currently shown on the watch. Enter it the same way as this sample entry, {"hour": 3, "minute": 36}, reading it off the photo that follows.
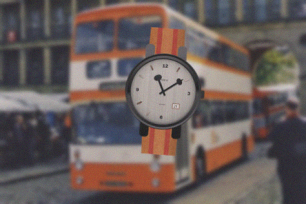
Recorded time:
{"hour": 11, "minute": 9}
